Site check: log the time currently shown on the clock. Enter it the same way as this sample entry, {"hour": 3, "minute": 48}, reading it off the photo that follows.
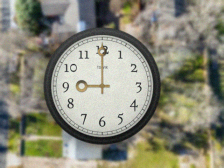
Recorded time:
{"hour": 9, "minute": 0}
